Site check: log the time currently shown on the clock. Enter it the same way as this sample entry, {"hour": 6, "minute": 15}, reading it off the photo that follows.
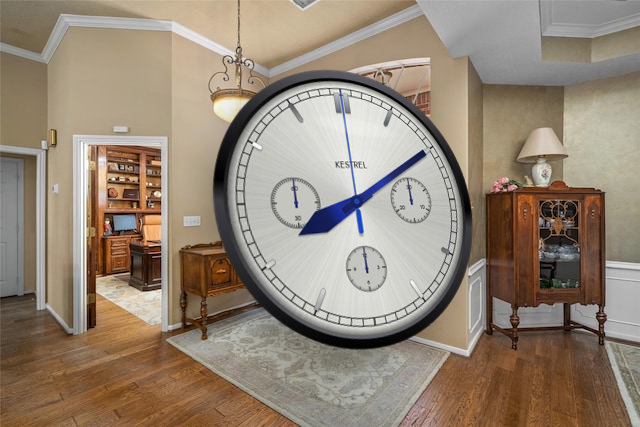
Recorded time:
{"hour": 8, "minute": 10}
